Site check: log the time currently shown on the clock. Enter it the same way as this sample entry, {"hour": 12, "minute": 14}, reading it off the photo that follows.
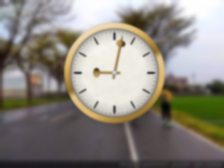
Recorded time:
{"hour": 9, "minute": 2}
